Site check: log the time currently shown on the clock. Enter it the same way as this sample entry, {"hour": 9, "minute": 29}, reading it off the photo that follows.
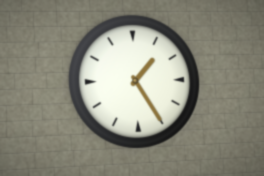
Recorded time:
{"hour": 1, "minute": 25}
